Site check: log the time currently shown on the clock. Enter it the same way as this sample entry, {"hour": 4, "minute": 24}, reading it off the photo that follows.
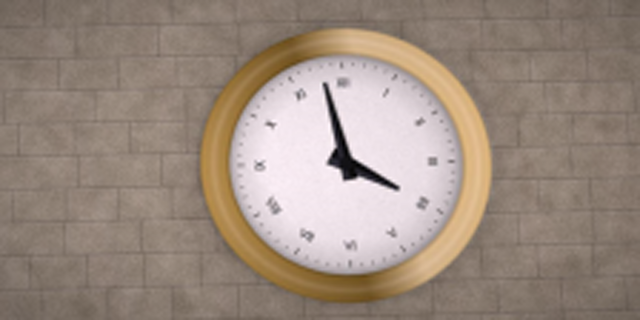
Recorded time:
{"hour": 3, "minute": 58}
